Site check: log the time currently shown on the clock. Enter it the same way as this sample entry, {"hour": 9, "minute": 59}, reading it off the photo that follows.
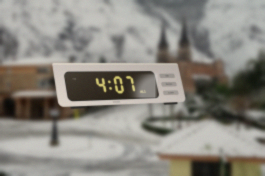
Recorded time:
{"hour": 4, "minute": 7}
